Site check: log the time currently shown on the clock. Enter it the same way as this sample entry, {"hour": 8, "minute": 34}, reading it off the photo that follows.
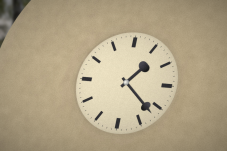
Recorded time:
{"hour": 1, "minute": 22}
